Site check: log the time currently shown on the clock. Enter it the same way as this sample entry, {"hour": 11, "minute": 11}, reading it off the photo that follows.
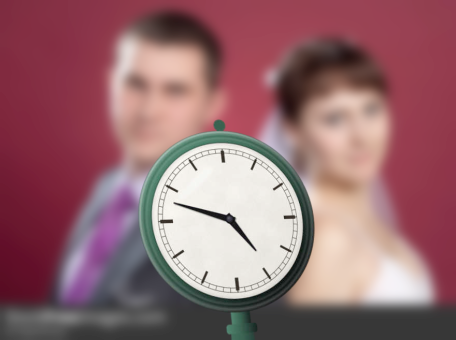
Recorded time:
{"hour": 4, "minute": 48}
